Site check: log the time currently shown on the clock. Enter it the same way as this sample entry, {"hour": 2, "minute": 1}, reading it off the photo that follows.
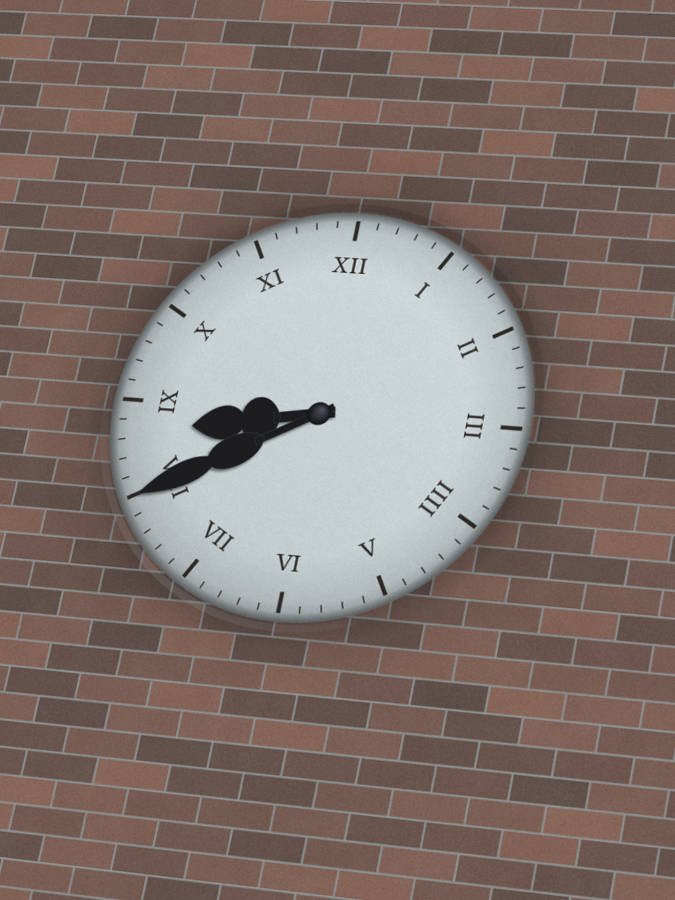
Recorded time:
{"hour": 8, "minute": 40}
